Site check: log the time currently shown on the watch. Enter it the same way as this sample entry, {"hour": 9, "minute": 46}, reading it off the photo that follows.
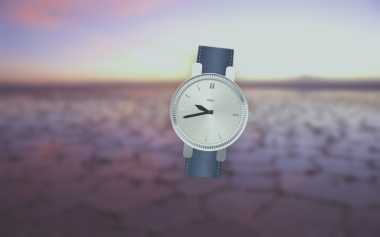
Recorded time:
{"hour": 9, "minute": 42}
